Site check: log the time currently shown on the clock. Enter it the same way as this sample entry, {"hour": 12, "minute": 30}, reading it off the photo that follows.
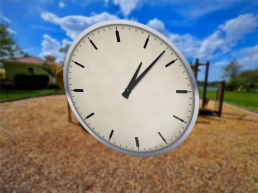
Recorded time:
{"hour": 1, "minute": 8}
